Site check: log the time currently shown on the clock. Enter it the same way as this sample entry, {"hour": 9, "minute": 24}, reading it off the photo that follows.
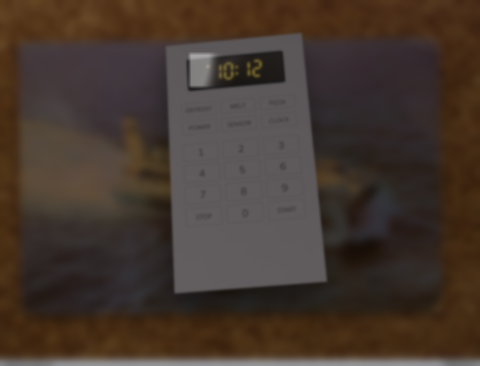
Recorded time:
{"hour": 10, "minute": 12}
